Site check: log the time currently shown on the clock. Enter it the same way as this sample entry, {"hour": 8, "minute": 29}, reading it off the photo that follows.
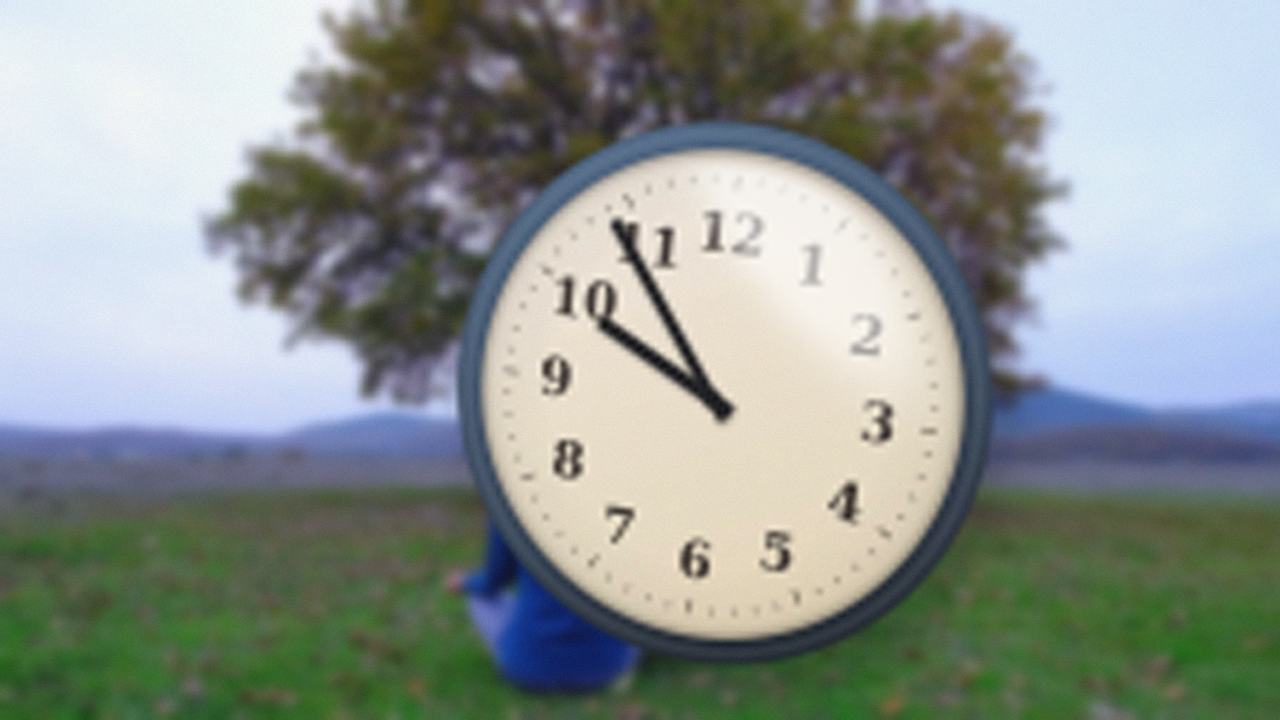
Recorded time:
{"hour": 9, "minute": 54}
